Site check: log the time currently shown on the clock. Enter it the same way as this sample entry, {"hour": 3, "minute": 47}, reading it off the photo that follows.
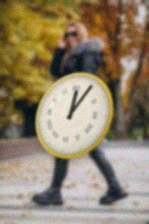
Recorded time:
{"hour": 12, "minute": 5}
